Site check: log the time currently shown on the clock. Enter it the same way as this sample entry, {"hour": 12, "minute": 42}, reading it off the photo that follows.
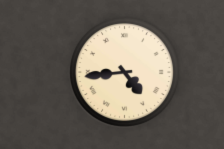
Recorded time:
{"hour": 4, "minute": 44}
